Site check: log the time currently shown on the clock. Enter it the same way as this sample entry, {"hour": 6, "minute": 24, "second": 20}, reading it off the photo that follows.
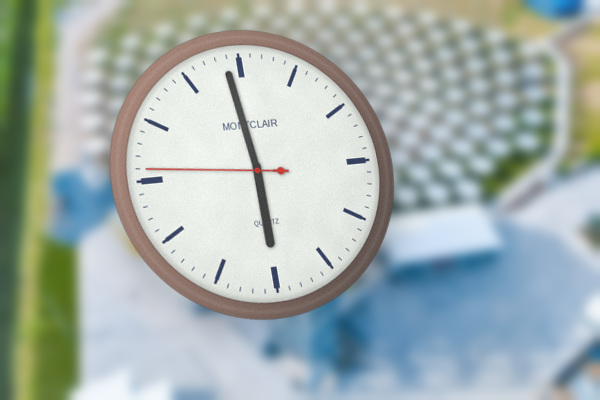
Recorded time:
{"hour": 5, "minute": 58, "second": 46}
